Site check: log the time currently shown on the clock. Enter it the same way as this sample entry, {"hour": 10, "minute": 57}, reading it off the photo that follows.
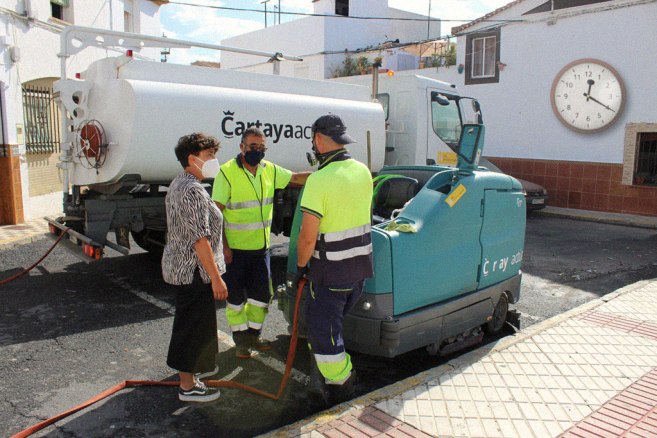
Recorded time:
{"hour": 12, "minute": 20}
